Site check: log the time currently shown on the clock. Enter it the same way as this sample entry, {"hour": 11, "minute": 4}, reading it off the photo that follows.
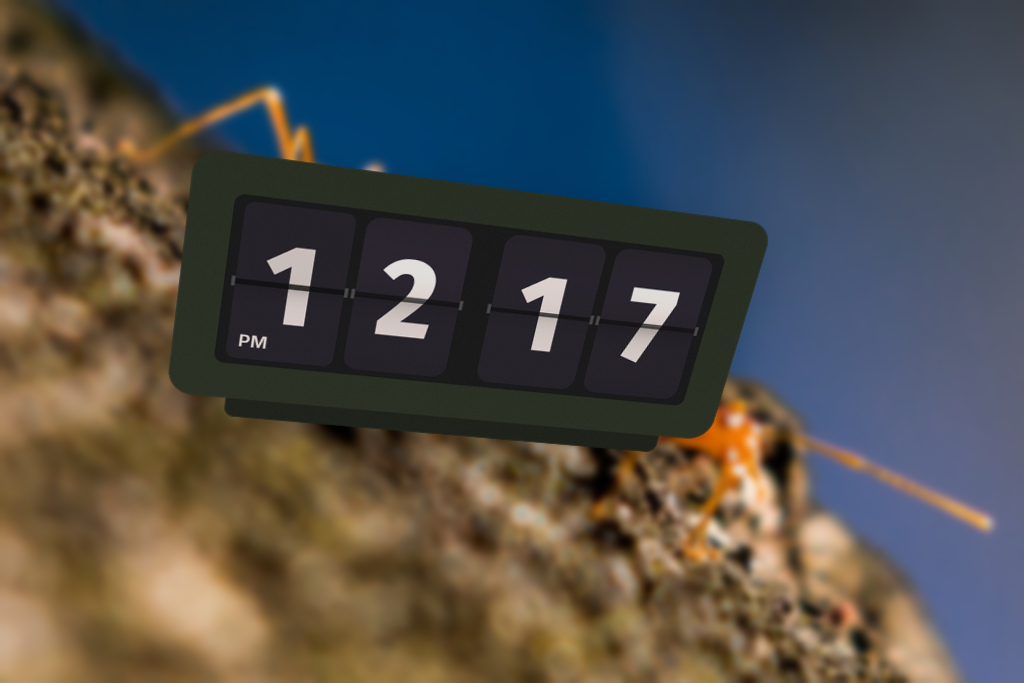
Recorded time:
{"hour": 12, "minute": 17}
